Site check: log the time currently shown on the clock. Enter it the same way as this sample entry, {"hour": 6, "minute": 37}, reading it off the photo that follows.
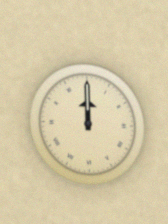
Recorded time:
{"hour": 12, "minute": 0}
